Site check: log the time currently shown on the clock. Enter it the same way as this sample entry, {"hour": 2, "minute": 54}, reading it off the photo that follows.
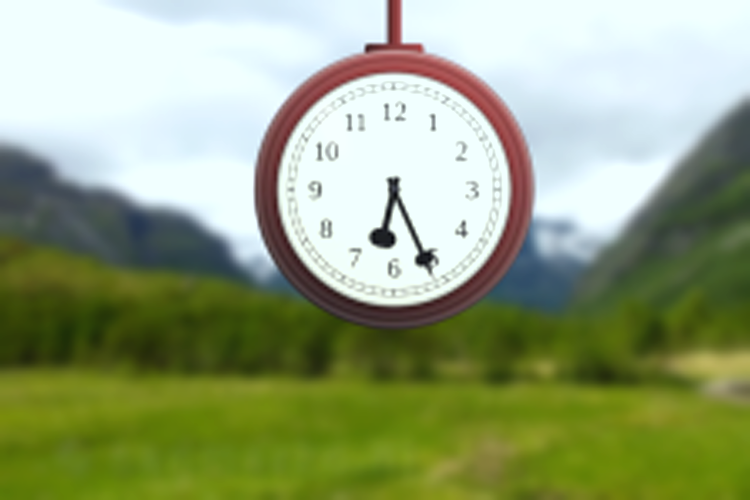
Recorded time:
{"hour": 6, "minute": 26}
